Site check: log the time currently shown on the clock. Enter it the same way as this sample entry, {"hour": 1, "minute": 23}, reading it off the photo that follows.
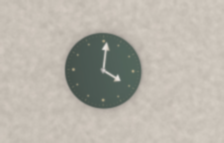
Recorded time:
{"hour": 4, "minute": 1}
